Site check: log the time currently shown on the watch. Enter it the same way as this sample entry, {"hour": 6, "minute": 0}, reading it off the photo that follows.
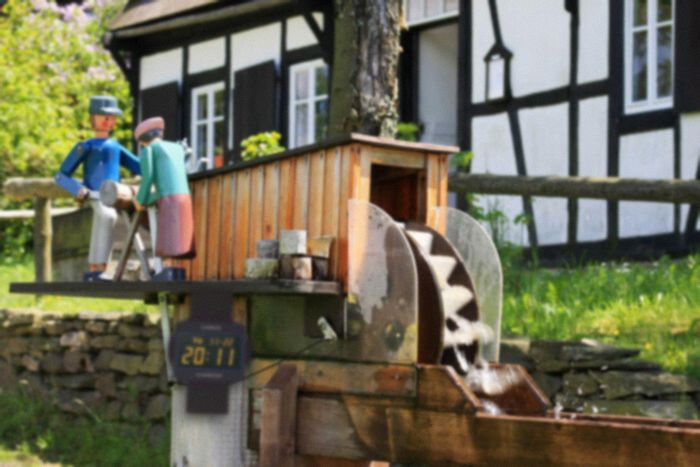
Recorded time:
{"hour": 20, "minute": 11}
